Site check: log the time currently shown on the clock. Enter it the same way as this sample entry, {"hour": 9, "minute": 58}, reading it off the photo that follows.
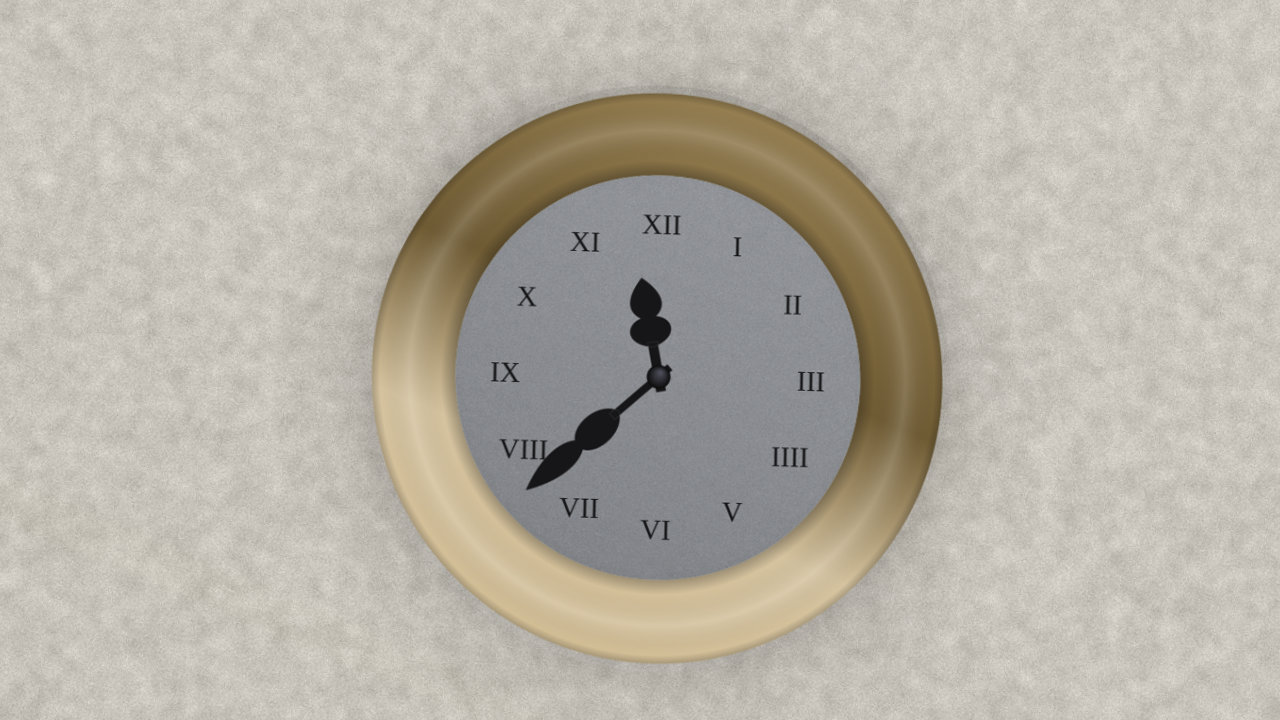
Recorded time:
{"hour": 11, "minute": 38}
